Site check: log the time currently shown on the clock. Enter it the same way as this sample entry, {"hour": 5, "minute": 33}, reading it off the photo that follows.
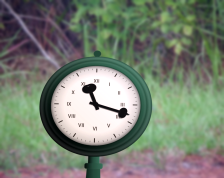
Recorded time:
{"hour": 11, "minute": 18}
